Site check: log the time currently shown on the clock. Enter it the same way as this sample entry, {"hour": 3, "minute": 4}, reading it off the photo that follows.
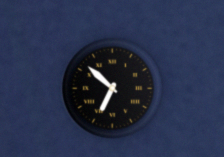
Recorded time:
{"hour": 6, "minute": 52}
